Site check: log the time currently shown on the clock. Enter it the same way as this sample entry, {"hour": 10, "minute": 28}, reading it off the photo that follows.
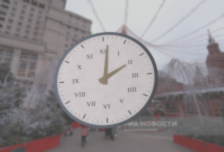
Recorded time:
{"hour": 2, "minute": 1}
